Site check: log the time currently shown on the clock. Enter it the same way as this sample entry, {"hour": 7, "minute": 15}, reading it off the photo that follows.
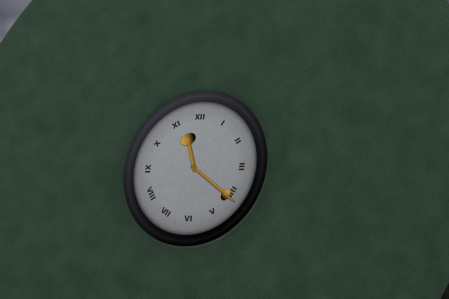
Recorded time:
{"hour": 11, "minute": 21}
